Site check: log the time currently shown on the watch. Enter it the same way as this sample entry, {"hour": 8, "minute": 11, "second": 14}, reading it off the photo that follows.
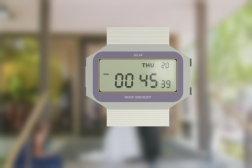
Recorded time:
{"hour": 0, "minute": 45, "second": 39}
